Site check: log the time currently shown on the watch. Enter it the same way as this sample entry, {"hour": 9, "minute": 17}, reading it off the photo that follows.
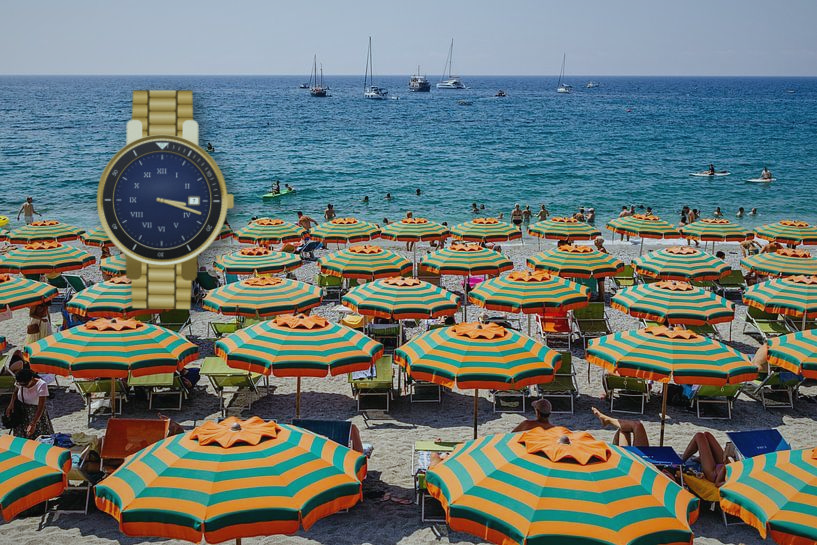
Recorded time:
{"hour": 3, "minute": 18}
